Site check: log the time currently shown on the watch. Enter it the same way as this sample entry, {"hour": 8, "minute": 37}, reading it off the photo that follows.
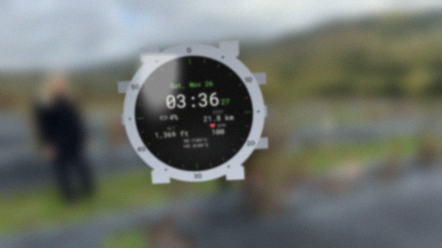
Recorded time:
{"hour": 3, "minute": 36}
